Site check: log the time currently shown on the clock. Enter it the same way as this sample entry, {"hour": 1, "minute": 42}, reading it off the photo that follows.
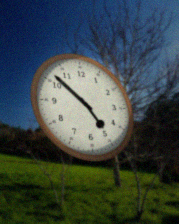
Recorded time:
{"hour": 4, "minute": 52}
